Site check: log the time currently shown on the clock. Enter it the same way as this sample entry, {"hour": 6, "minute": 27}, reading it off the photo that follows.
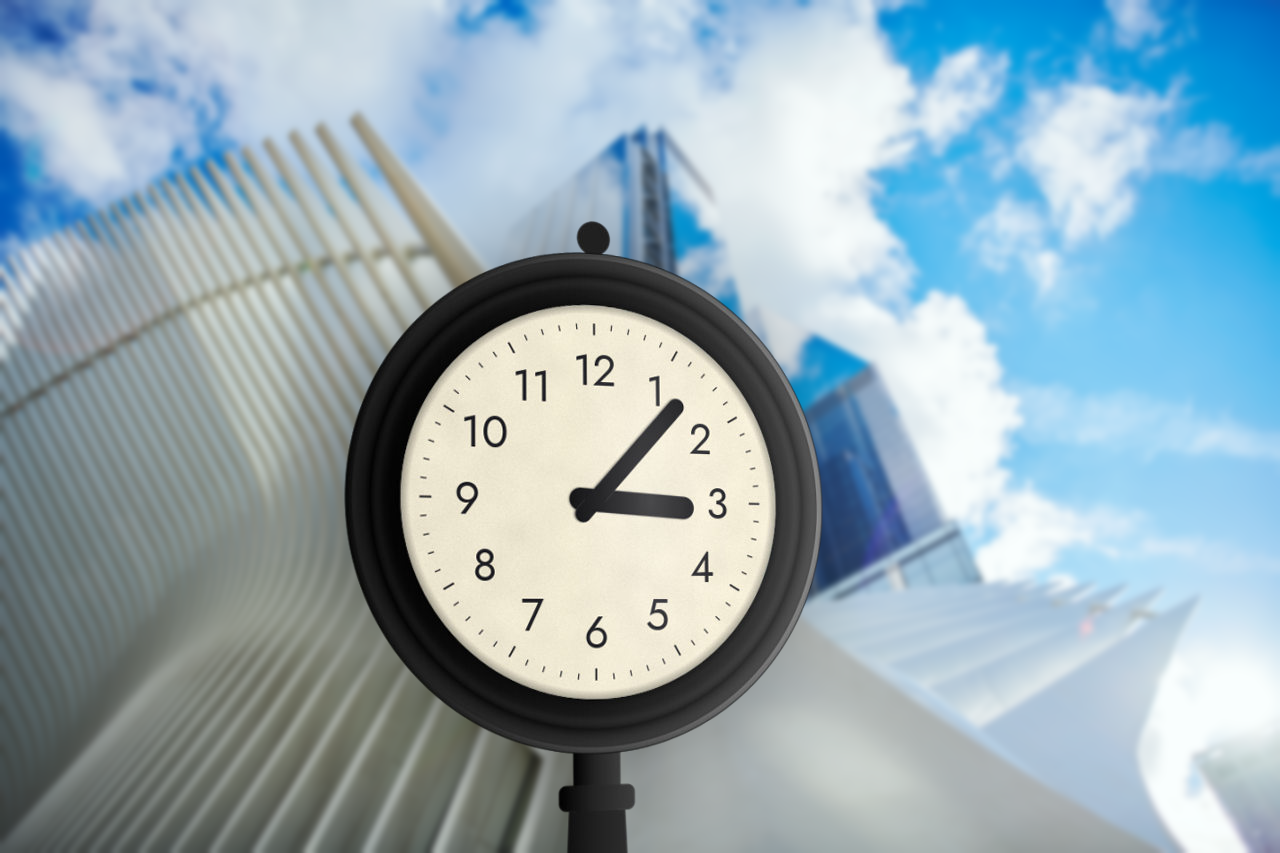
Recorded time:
{"hour": 3, "minute": 7}
